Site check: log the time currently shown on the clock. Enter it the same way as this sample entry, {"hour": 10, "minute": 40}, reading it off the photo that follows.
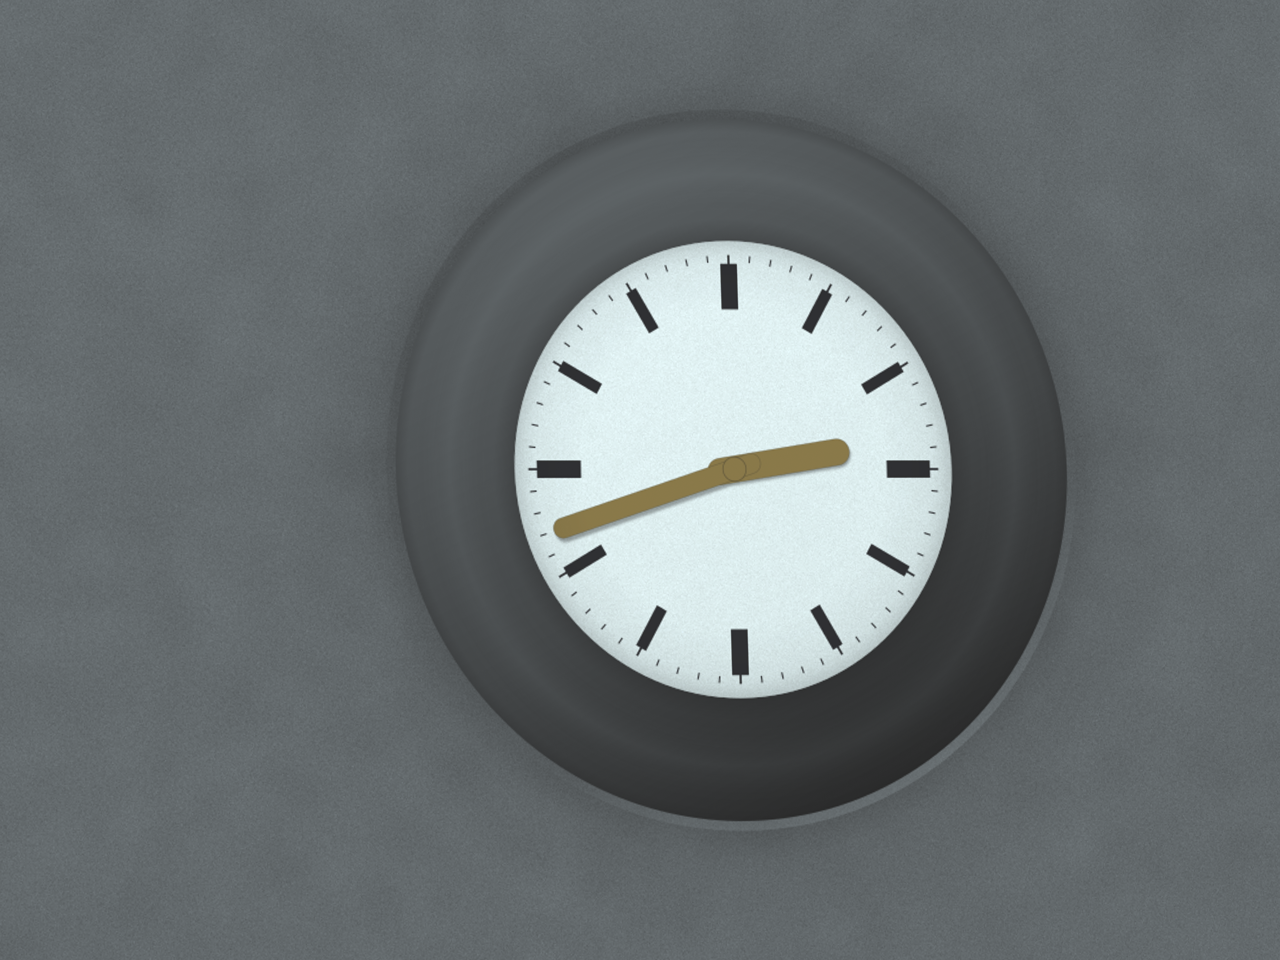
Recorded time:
{"hour": 2, "minute": 42}
